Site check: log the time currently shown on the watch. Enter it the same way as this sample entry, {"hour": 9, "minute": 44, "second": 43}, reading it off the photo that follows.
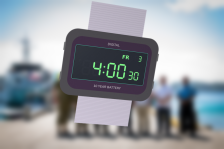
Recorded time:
{"hour": 4, "minute": 0, "second": 30}
